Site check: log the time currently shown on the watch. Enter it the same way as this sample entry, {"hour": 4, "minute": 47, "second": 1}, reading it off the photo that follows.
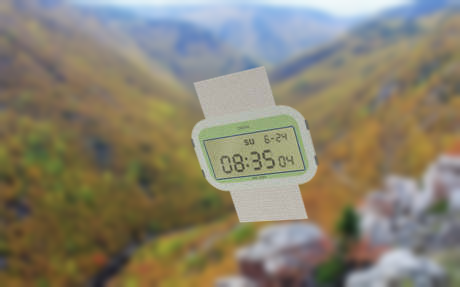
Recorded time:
{"hour": 8, "minute": 35, "second": 4}
